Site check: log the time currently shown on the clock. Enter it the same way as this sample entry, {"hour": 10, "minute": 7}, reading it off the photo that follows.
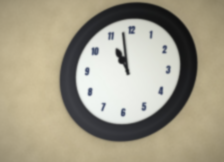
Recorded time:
{"hour": 10, "minute": 58}
